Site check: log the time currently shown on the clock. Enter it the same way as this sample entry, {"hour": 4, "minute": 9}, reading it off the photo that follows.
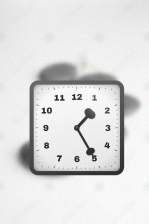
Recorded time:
{"hour": 1, "minute": 25}
